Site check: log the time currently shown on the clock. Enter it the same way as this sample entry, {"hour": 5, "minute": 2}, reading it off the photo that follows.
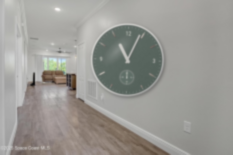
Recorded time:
{"hour": 11, "minute": 4}
